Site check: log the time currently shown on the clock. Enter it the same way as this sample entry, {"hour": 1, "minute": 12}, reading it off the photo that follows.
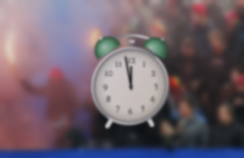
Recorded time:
{"hour": 11, "minute": 58}
